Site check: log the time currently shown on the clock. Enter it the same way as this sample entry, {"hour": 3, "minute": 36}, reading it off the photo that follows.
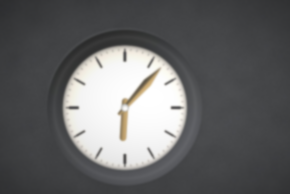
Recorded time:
{"hour": 6, "minute": 7}
